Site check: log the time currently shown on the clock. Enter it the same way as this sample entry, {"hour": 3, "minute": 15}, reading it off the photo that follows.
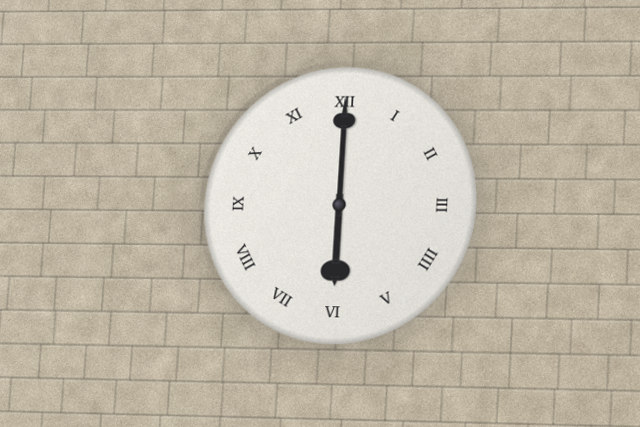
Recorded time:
{"hour": 6, "minute": 0}
